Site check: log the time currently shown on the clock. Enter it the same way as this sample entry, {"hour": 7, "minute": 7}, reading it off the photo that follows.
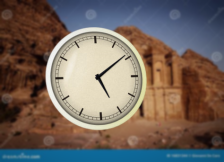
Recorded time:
{"hour": 5, "minute": 9}
